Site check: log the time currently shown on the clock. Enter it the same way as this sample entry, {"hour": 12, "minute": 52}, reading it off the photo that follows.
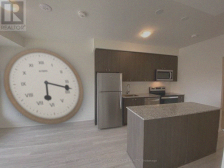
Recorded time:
{"hour": 6, "minute": 18}
